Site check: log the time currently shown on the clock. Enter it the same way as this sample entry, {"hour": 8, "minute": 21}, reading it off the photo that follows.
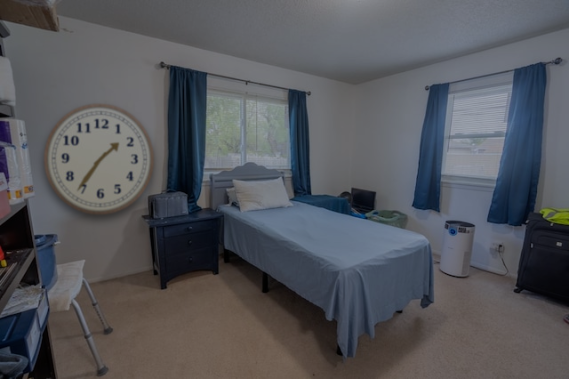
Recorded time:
{"hour": 1, "minute": 36}
